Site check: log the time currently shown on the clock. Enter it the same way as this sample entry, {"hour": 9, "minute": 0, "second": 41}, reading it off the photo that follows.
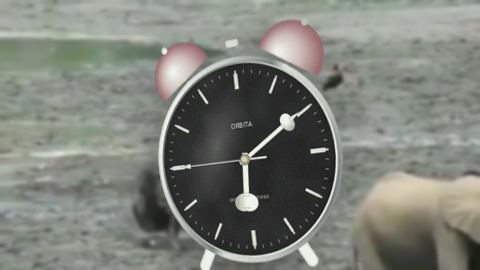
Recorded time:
{"hour": 6, "minute": 9, "second": 45}
